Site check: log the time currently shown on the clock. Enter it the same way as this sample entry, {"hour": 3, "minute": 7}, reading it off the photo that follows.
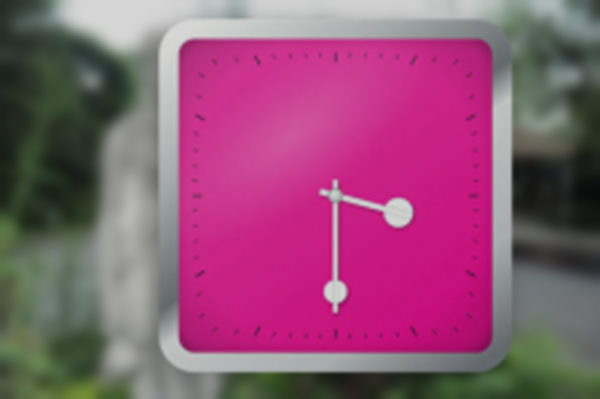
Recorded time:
{"hour": 3, "minute": 30}
